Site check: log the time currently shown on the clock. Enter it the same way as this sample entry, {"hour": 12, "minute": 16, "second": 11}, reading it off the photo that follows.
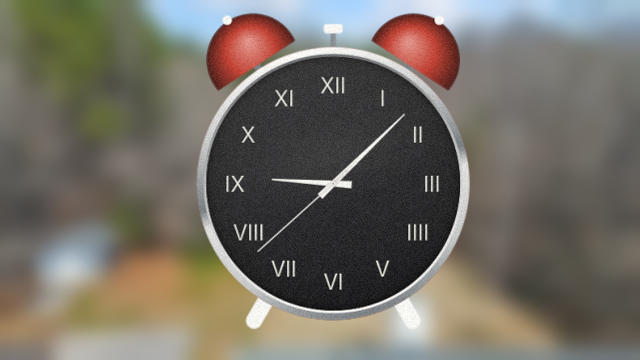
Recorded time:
{"hour": 9, "minute": 7, "second": 38}
